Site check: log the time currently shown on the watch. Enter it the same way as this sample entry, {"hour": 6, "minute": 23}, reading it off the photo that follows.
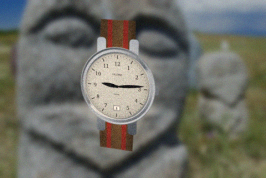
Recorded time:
{"hour": 9, "minute": 14}
